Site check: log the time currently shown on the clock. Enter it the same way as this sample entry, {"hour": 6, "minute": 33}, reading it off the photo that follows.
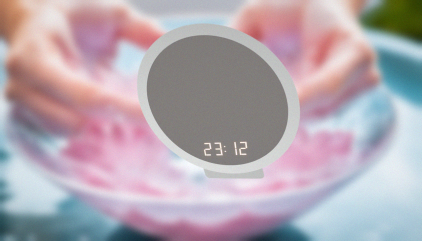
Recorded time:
{"hour": 23, "minute": 12}
